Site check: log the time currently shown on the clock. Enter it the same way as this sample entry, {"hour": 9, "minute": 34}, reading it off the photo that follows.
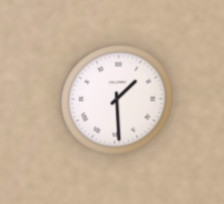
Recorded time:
{"hour": 1, "minute": 29}
